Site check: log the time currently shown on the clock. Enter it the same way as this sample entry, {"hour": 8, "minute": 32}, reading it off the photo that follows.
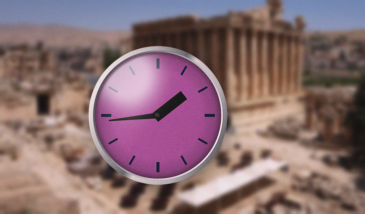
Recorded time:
{"hour": 1, "minute": 44}
